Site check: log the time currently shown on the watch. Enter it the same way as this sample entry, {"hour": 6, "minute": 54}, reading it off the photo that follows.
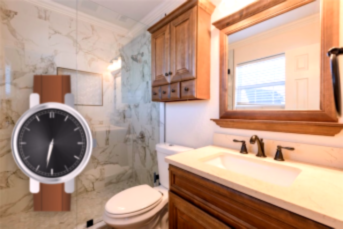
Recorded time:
{"hour": 6, "minute": 32}
